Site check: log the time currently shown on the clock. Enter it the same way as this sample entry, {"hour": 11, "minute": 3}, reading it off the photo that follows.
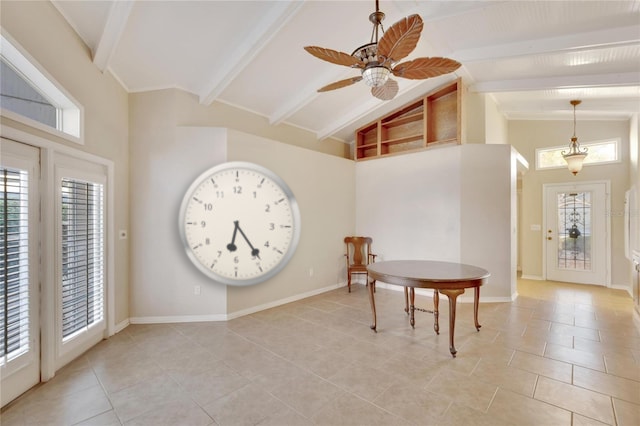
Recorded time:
{"hour": 6, "minute": 24}
